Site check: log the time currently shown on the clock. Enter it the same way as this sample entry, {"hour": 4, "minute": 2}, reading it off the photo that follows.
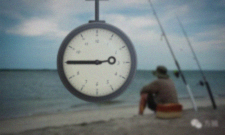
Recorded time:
{"hour": 2, "minute": 45}
